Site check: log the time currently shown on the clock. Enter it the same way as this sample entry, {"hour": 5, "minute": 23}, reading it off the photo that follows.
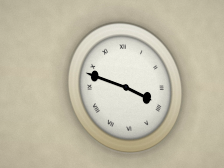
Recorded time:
{"hour": 3, "minute": 48}
